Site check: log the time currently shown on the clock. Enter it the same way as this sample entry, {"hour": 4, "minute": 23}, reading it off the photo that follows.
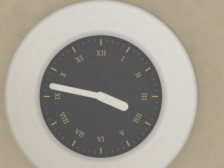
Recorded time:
{"hour": 3, "minute": 47}
